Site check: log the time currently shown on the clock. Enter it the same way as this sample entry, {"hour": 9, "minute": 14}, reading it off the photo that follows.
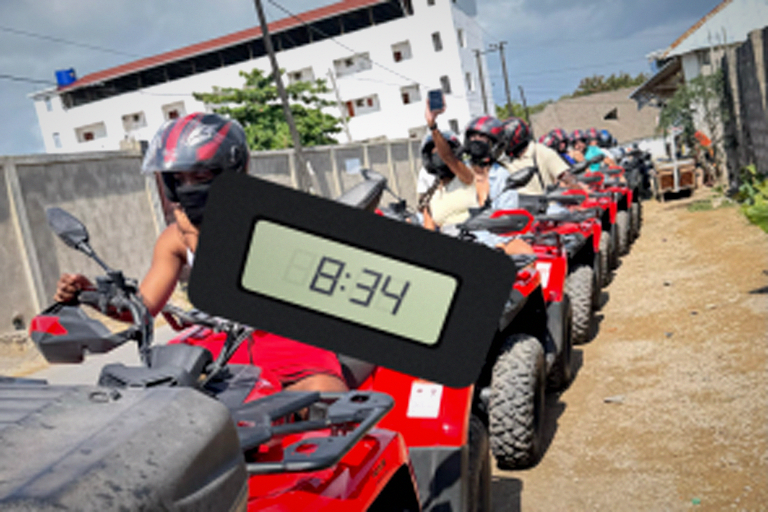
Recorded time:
{"hour": 8, "minute": 34}
